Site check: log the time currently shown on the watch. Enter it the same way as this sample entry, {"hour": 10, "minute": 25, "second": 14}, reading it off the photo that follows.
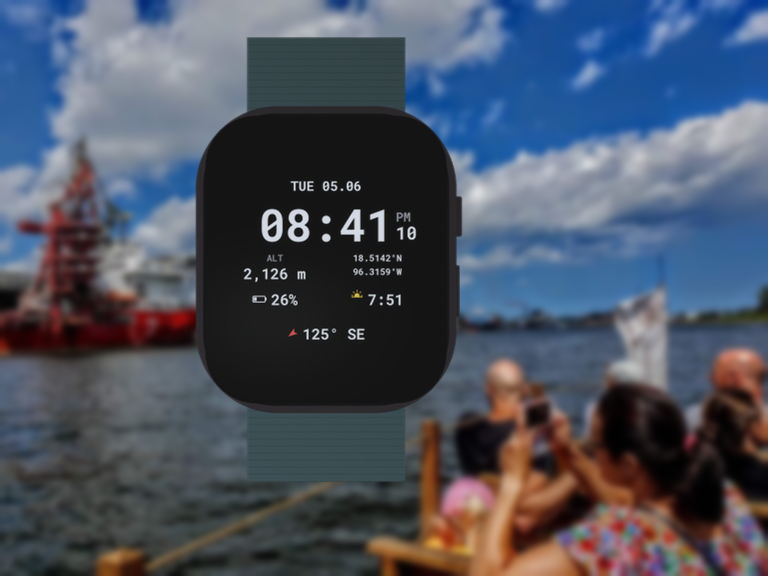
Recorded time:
{"hour": 8, "minute": 41, "second": 10}
